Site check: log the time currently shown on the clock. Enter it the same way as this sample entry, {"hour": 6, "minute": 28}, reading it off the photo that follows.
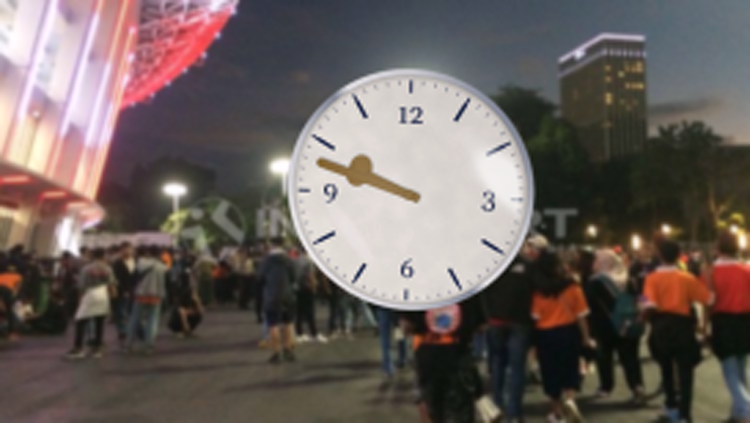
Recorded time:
{"hour": 9, "minute": 48}
